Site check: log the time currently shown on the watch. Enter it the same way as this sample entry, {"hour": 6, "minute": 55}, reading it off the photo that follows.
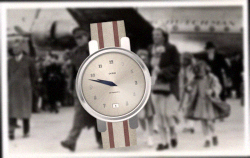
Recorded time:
{"hour": 9, "minute": 48}
